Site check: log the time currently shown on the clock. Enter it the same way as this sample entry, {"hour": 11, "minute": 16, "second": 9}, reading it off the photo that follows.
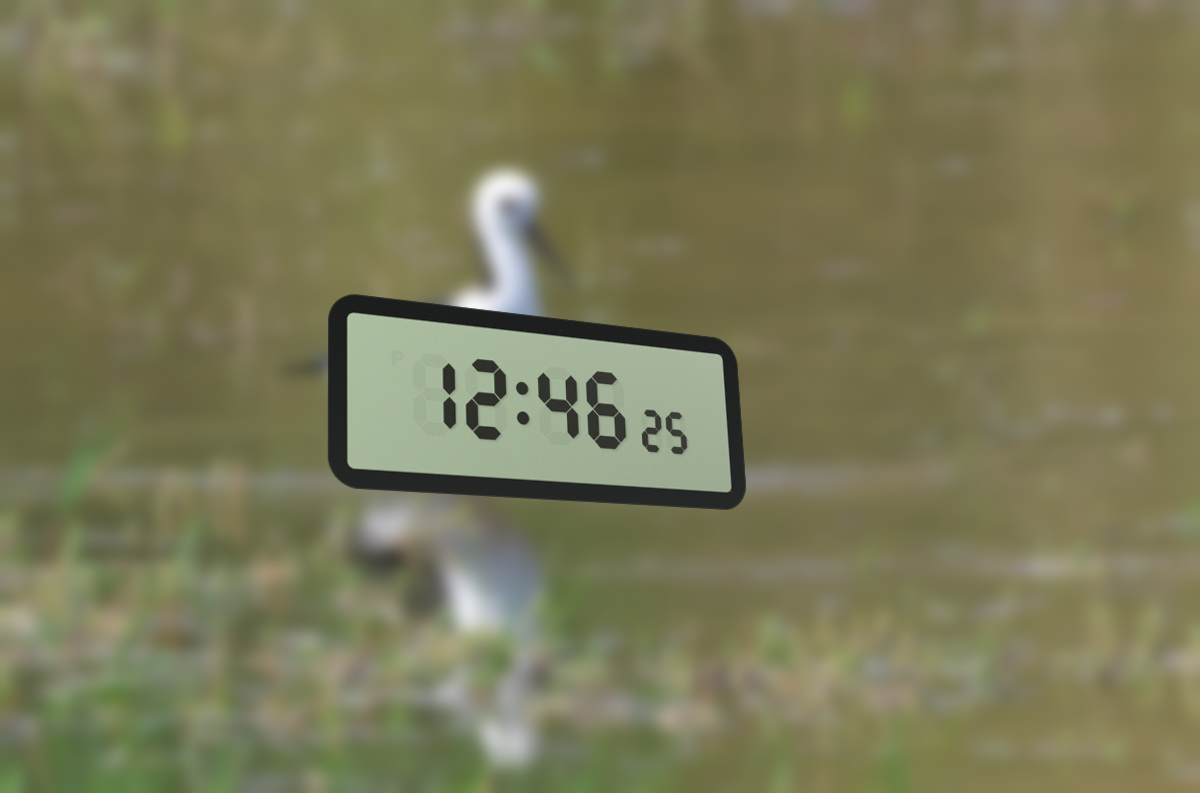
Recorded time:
{"hour": 12, "minute": 46, "second": 25}
